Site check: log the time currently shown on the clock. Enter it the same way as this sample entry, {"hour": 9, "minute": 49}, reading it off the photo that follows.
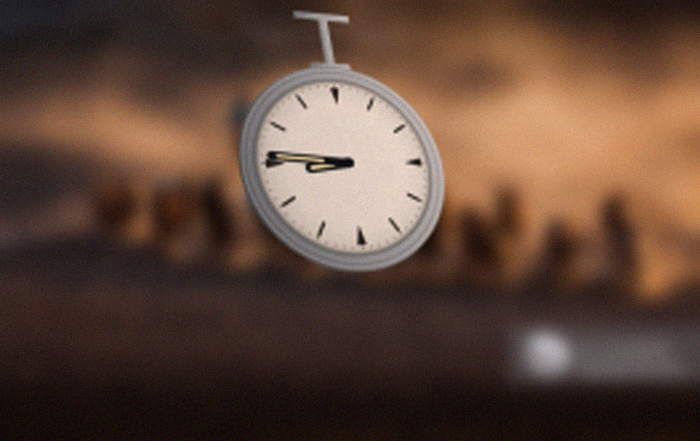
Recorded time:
{"hour": 8, "minute": 46}
